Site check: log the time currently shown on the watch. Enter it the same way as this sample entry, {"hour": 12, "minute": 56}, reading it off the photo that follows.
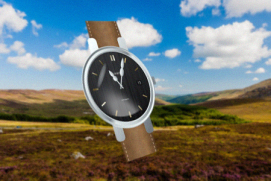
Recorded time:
{"hour": 11, "minute": 4}
